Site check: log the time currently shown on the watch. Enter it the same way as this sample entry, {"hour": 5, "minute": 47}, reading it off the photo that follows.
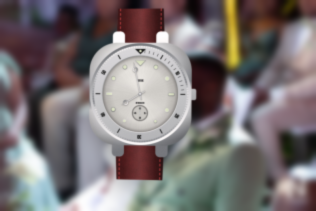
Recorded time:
{"hour": 7, "minute": 58}
